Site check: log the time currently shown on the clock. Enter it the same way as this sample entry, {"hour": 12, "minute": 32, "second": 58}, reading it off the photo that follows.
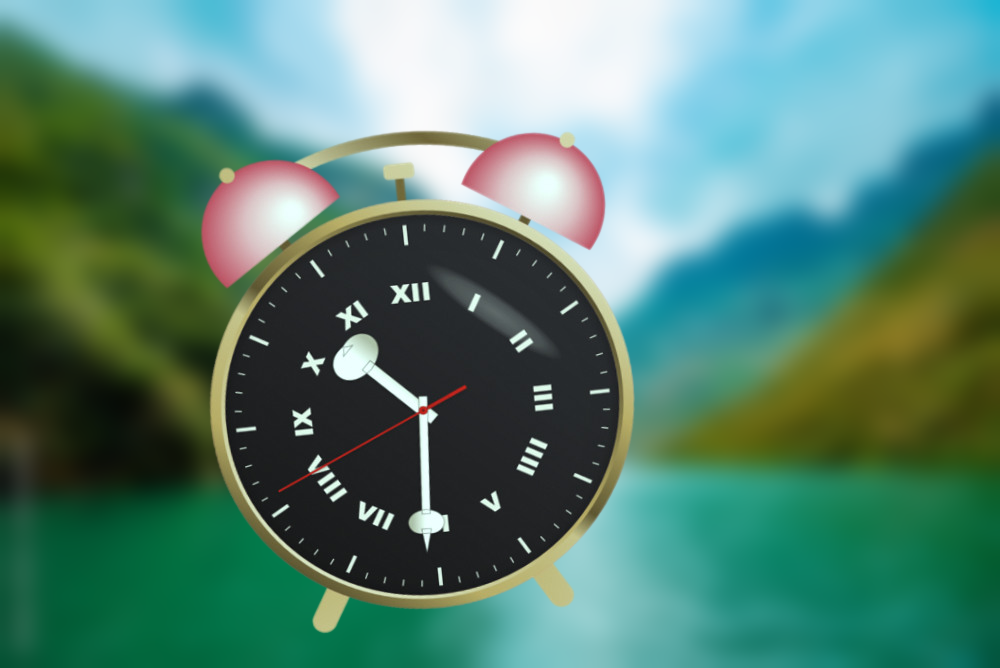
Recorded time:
{"hour": 10, "minute": 30, "second": 41}
